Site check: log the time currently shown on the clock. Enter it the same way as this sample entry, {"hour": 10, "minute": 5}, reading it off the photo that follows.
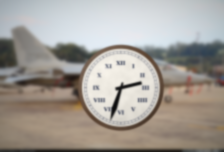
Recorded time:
{"hour": 2, "minute": 33}
